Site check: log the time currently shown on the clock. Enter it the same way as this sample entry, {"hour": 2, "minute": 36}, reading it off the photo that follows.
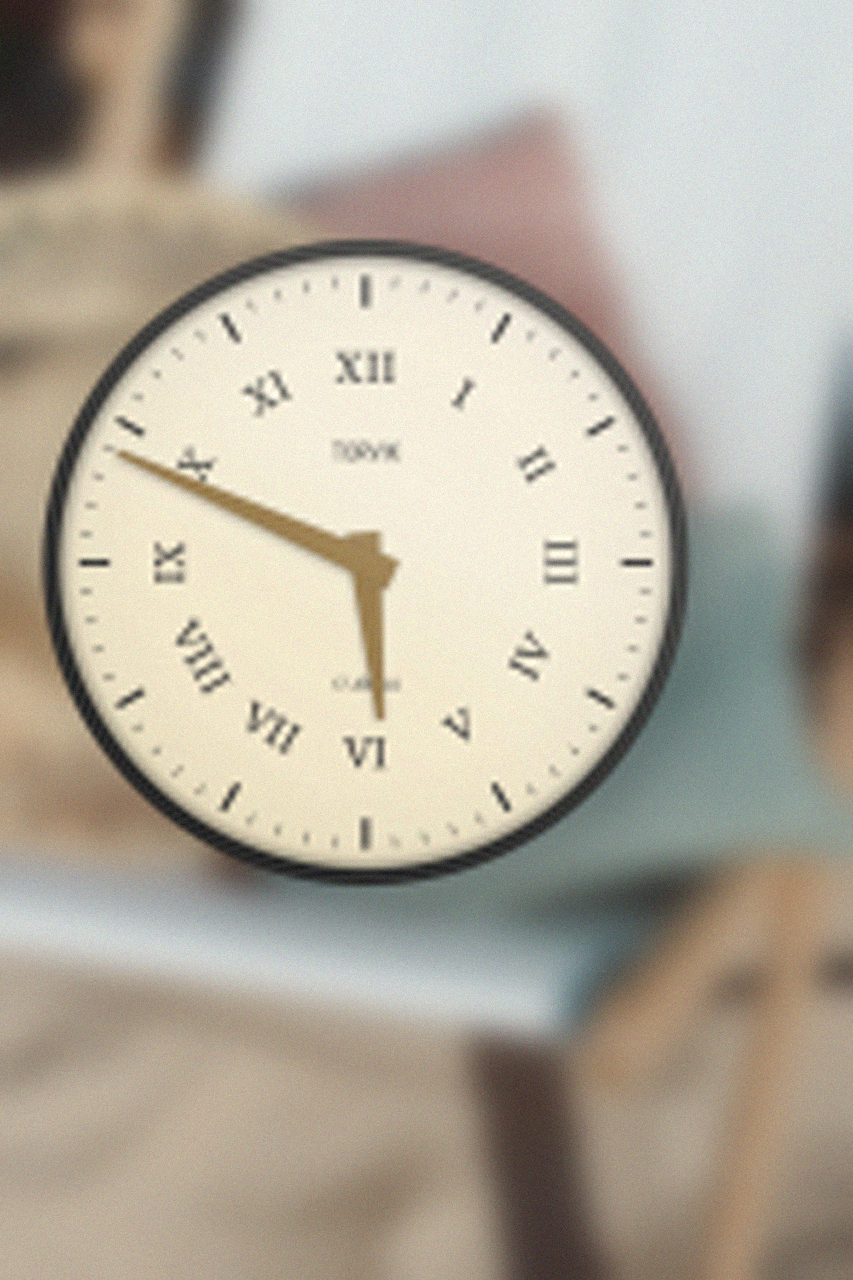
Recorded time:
{"hour": 5, "minute": 49}
